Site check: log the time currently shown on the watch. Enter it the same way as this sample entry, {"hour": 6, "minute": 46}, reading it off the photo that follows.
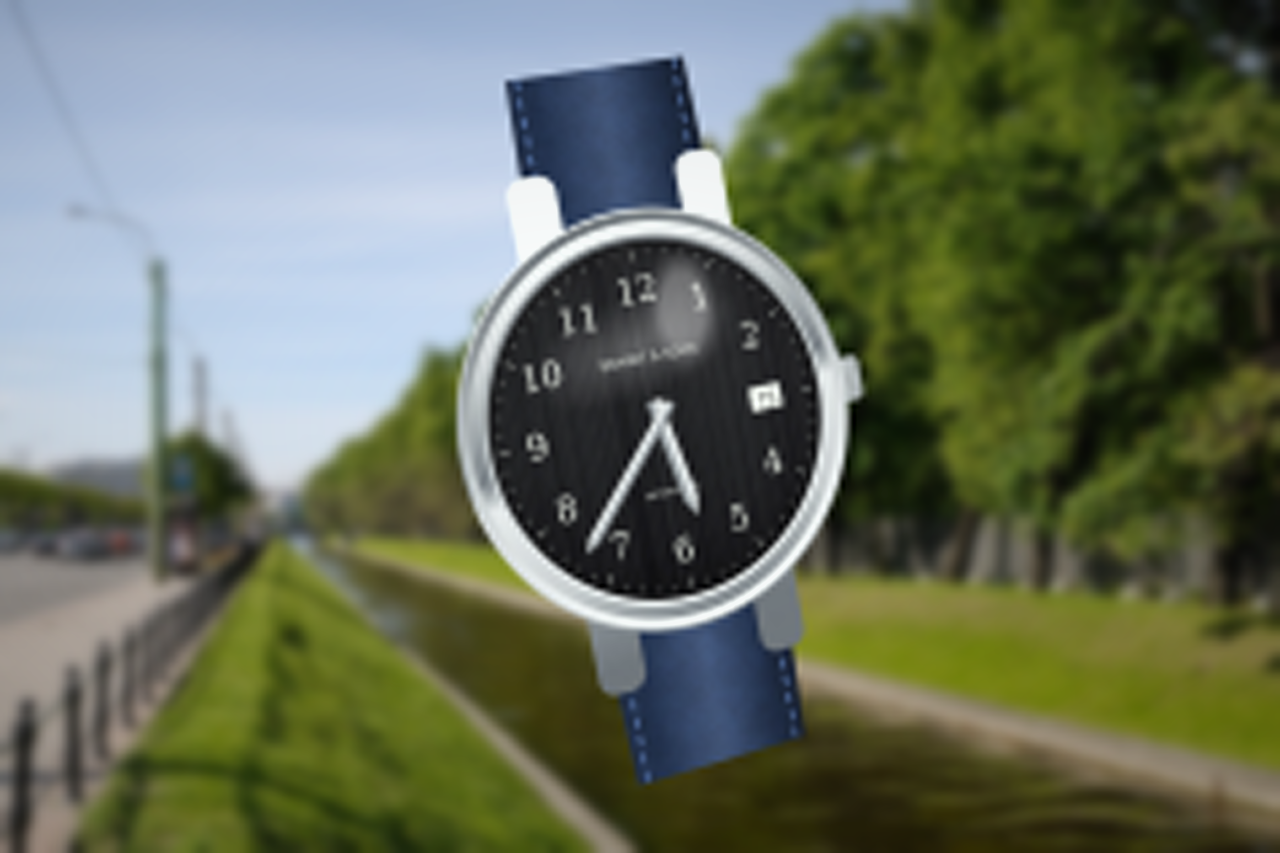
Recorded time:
{"hour": 5, "minute": 37}
